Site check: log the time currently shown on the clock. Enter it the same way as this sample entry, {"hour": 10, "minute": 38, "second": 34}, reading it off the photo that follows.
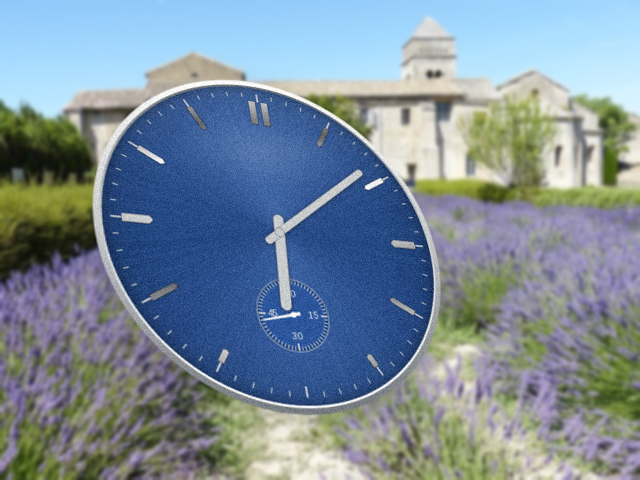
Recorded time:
{"hour": 6, "minute": 8, "second": 43}
